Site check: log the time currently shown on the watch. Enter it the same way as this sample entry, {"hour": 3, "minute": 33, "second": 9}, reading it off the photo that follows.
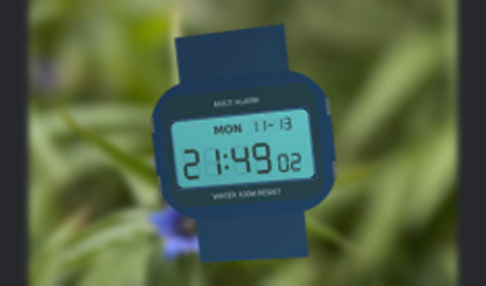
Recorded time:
{"hour": 21, "minute": 49, "second": 2}
